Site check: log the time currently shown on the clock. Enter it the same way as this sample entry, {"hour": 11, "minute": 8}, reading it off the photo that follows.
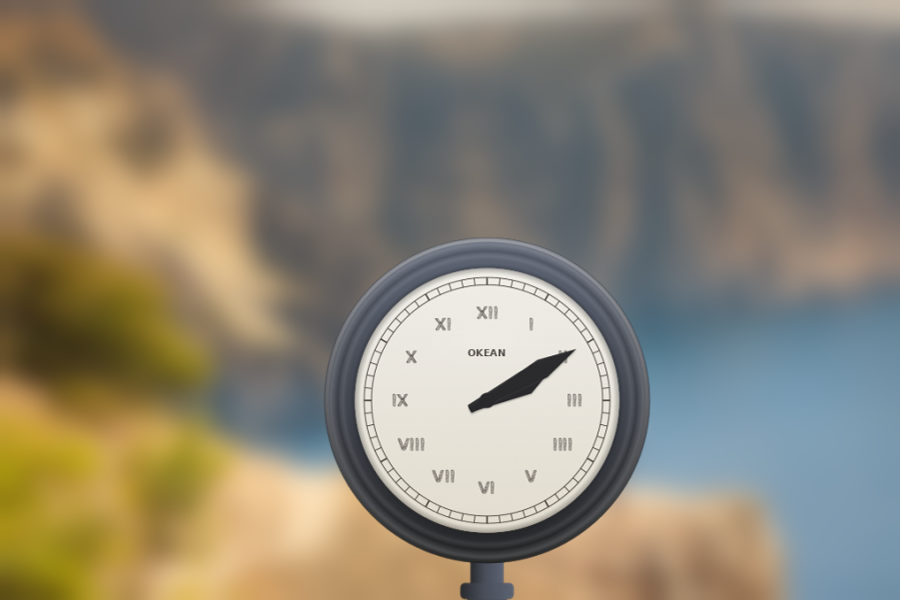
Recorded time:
{"hour": 2, "minute": 10}
